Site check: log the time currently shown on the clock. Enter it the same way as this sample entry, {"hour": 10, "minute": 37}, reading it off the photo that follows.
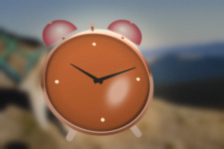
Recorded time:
{"hour": 10, "minute": 12}
